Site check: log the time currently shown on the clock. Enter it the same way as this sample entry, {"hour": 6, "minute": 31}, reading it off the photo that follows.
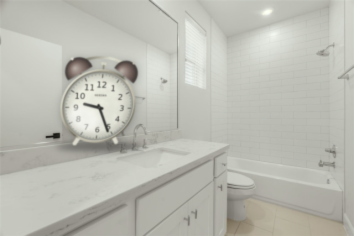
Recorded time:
{"hour": 9, "minute": 26}
